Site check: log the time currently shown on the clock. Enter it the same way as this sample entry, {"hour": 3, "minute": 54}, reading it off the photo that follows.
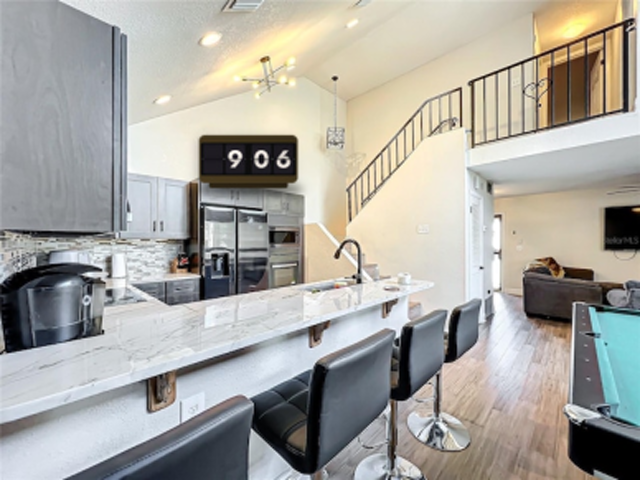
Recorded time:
{"hour": 9, "minute": 6}
